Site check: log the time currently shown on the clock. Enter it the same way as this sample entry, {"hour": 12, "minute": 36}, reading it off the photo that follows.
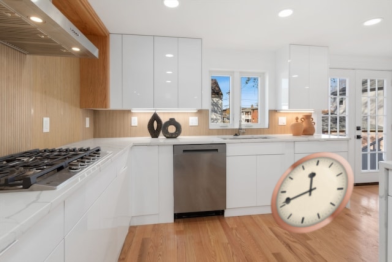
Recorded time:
{"hour": 11, "minute": 41}
